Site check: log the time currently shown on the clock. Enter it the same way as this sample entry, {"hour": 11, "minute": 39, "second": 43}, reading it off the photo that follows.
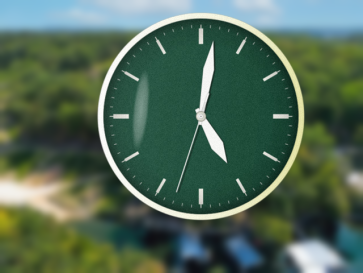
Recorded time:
{"hour": 5, "minute": 1, "second": 33}
